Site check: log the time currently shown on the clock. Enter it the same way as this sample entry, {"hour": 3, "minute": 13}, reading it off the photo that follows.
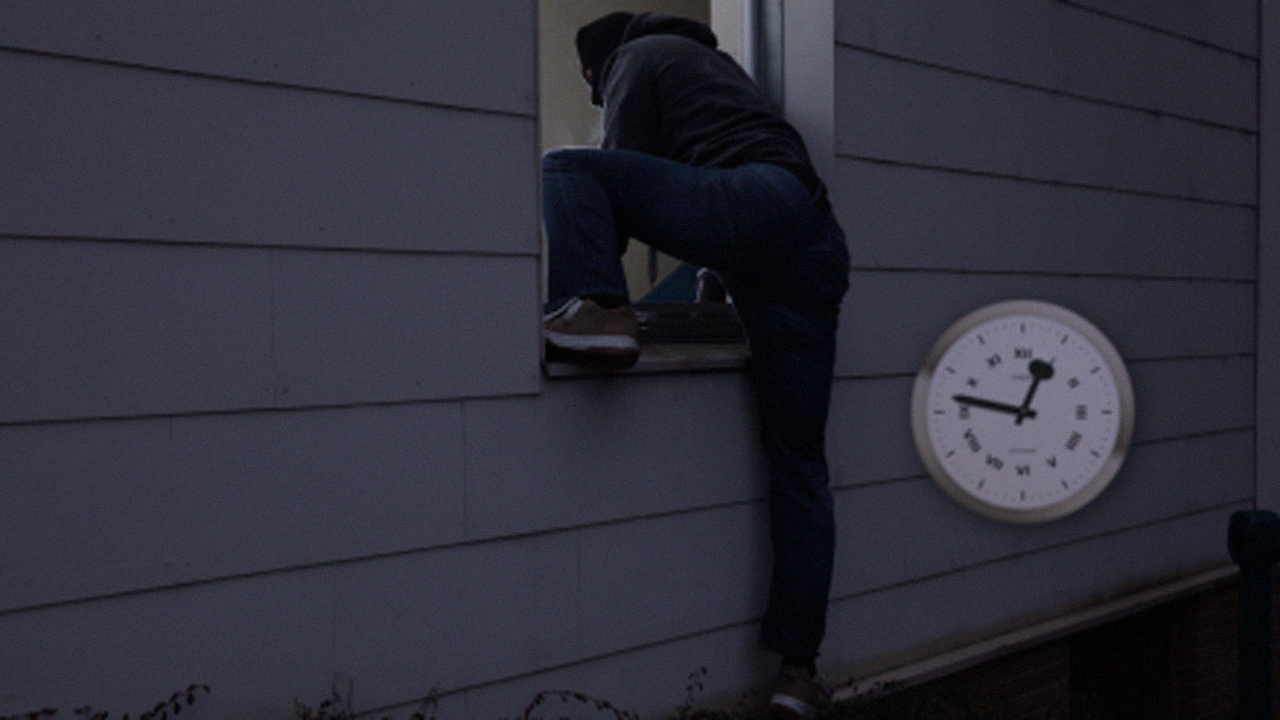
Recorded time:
{"hour": 12, "minute": 47}
